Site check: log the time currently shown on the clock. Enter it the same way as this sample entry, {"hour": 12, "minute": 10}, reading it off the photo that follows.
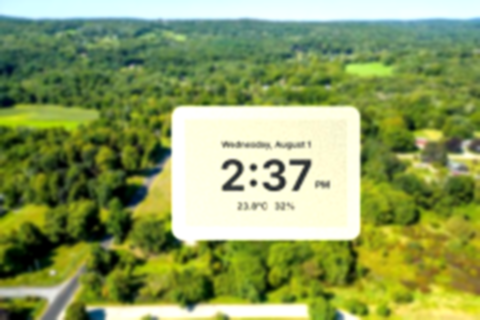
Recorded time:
{"hour": 2, "minute": 37}
